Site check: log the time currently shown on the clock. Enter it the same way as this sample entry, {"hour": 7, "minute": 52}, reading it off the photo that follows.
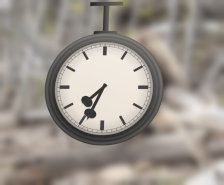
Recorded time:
{"hour": 7, "minute": 34}
